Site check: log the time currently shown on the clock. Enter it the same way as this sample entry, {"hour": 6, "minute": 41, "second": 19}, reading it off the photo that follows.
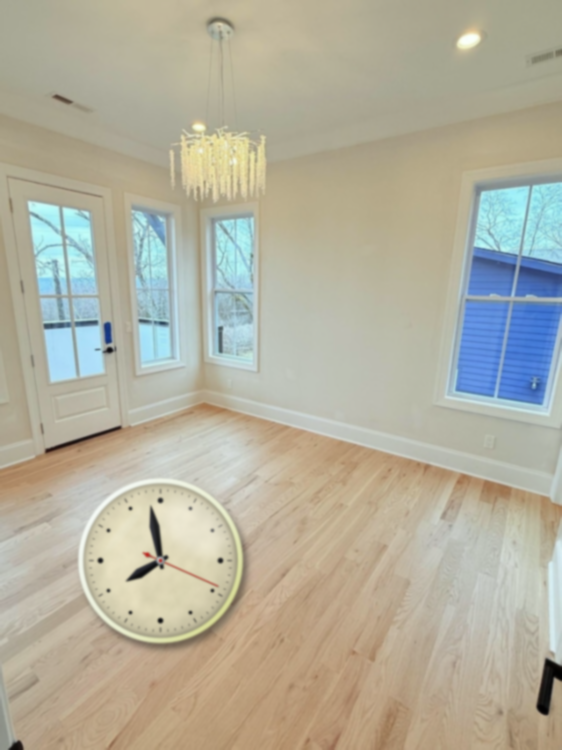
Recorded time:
{"hour": 7, "minute": 58, "second": 19}
